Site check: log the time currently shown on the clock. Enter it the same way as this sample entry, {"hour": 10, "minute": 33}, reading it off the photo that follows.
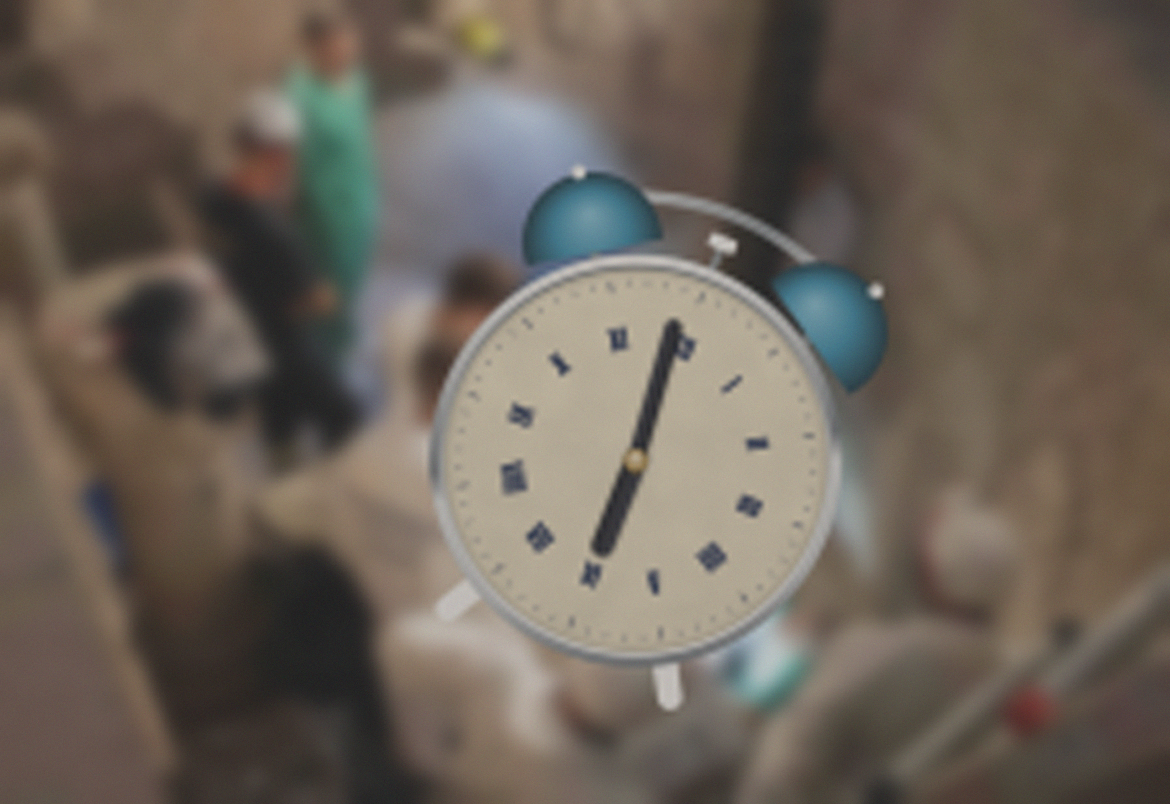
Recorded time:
{"hour": 5, "minute": 59}
